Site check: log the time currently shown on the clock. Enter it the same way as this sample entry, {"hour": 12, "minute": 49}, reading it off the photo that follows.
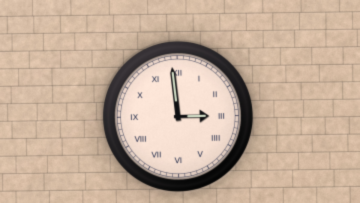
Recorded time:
{"hour": 2, "minute": 59}
